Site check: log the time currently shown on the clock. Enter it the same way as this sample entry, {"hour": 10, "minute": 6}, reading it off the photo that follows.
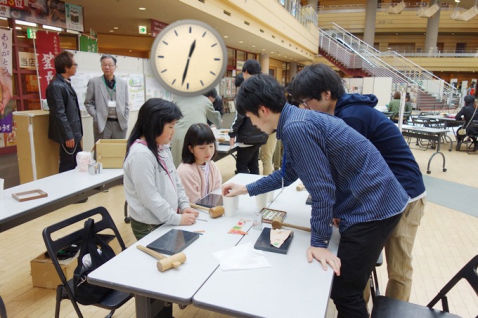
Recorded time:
{"hour": 12, "minute": 32}
